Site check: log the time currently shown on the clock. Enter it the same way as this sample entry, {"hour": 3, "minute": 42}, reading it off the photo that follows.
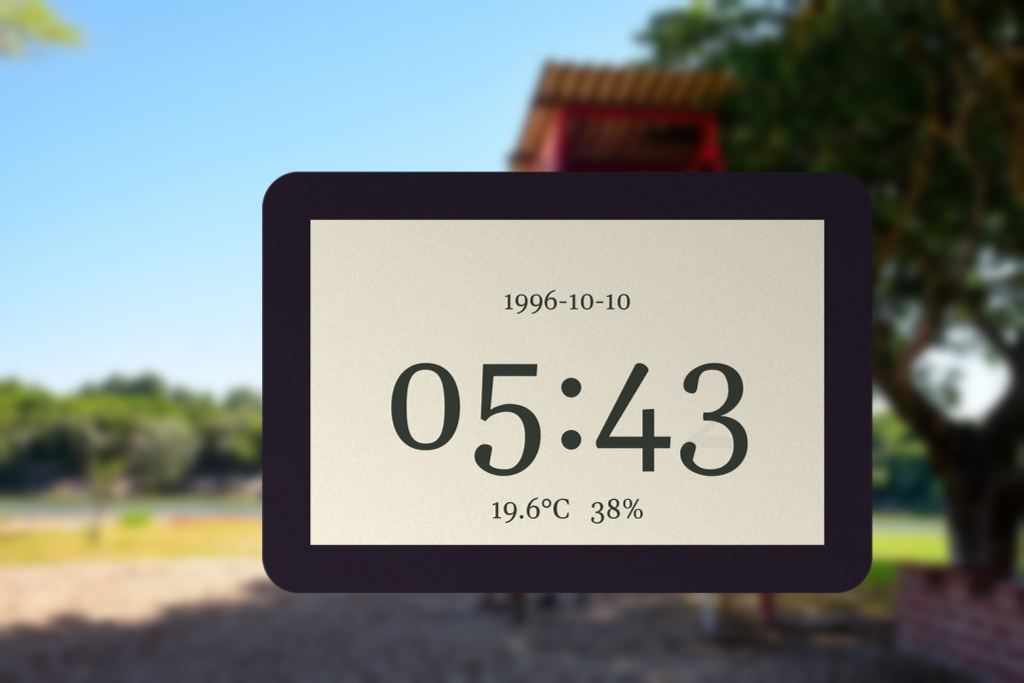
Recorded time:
{"hour": 5, "minute": 43}
